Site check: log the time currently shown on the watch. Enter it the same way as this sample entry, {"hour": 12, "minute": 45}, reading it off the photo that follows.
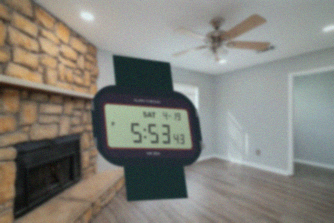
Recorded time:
{"hour": 5, "minute": 53}
